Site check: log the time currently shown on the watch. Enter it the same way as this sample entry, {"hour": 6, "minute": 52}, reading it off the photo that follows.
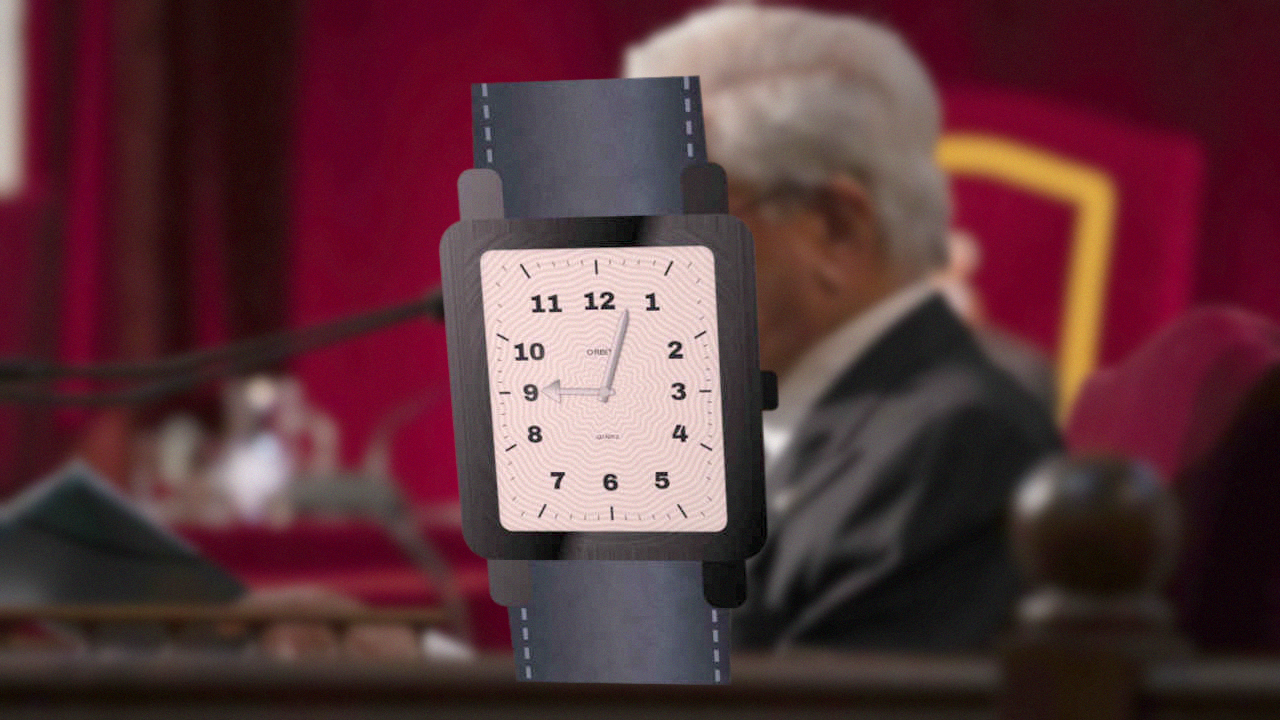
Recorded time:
{"hour": 9, "minute": 3}
